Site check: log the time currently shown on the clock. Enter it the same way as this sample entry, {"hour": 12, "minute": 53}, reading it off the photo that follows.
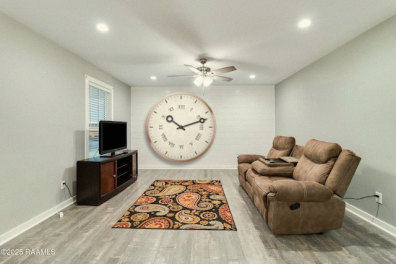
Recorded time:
{"hour": 10, "minute": 12}
